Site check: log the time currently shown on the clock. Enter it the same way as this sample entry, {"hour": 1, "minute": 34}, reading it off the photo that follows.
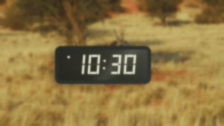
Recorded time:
{"hour": 10, "minute": 30}
